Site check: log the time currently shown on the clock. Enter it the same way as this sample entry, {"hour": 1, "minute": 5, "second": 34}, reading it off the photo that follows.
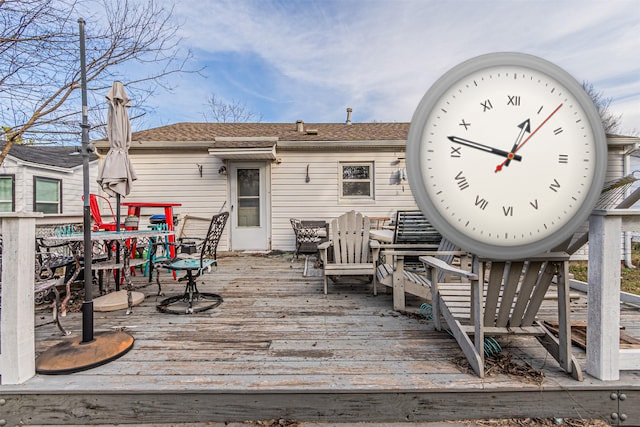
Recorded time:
{"hour": 12, "minute": 47, "second": 7}
